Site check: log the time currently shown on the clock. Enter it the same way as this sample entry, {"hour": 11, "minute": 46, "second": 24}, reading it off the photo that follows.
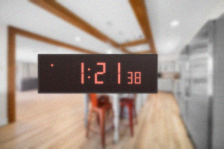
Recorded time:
{"hour": 1, "minute": 21, "second": 38}
